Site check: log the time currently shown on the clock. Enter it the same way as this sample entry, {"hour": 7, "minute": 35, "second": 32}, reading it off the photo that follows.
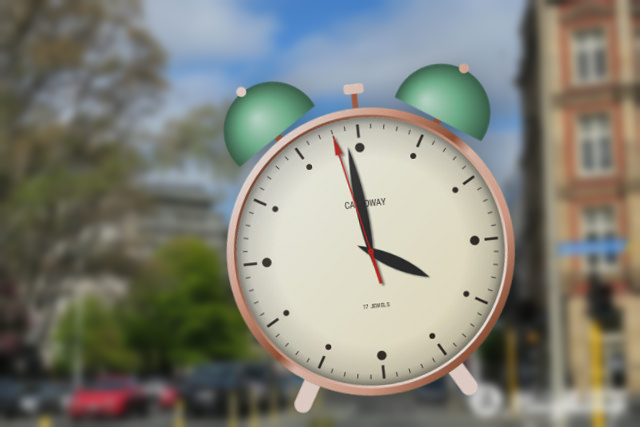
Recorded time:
{"hour": 3, "minute": 58, "second": 58}
